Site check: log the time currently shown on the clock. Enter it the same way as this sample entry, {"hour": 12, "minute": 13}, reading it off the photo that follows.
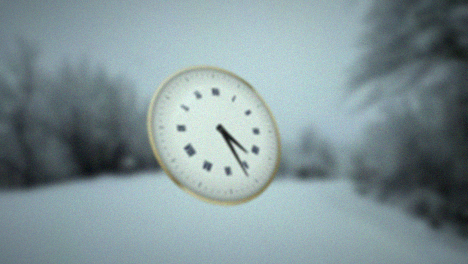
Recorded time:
{"hour": 4, "minute": 26}
